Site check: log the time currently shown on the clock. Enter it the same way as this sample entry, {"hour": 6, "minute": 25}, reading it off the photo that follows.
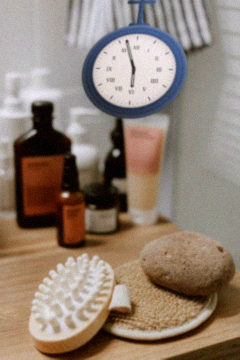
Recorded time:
{"hour": 5, "minute": 57}
